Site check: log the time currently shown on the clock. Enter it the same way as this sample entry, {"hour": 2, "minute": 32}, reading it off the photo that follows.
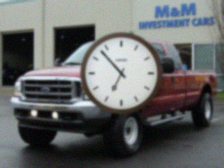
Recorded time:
{"hour": 6, "minute": 53}
